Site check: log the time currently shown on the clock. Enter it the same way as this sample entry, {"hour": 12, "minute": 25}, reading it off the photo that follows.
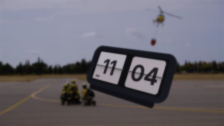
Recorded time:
{"hour": 11, "minute": 4}
